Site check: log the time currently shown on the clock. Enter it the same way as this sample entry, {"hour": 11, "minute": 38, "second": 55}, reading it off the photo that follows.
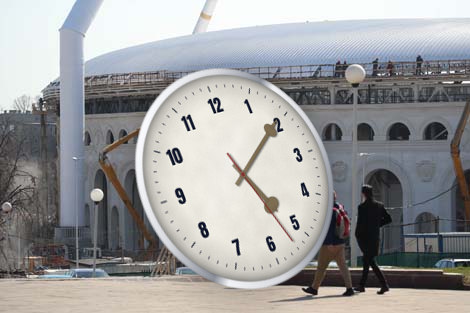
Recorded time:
{"hour": 5, "minute": 9, "second": 27}
